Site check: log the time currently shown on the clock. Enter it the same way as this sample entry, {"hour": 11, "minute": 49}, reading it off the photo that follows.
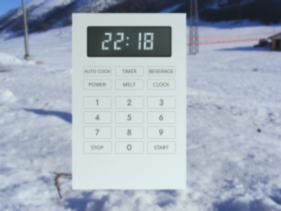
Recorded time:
{"hour": 22, "minute": 18}
